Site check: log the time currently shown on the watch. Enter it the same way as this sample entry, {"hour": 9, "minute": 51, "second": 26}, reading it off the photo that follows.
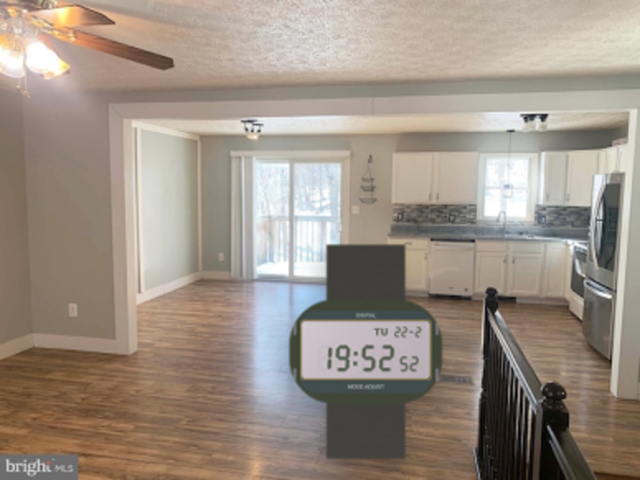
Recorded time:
{"hour": 19, "minute": 52, "second": 52}
